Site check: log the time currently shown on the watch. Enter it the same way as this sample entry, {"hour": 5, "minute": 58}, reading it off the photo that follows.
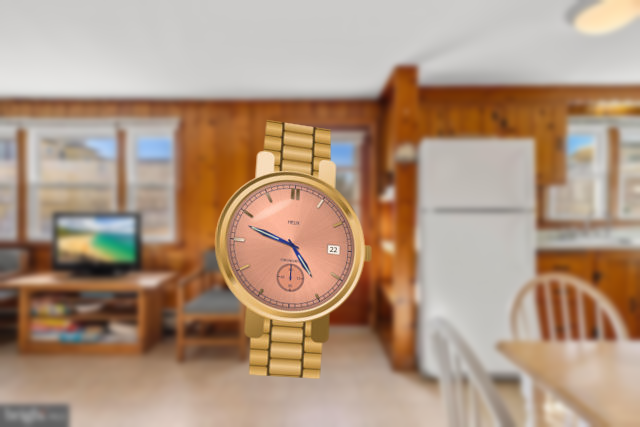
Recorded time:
{"hour": 4, "minute": 48}
